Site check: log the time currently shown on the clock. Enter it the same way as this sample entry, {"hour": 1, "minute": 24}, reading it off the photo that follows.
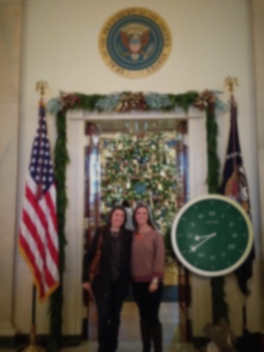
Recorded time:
{"hour": 8, "minute": 39}
